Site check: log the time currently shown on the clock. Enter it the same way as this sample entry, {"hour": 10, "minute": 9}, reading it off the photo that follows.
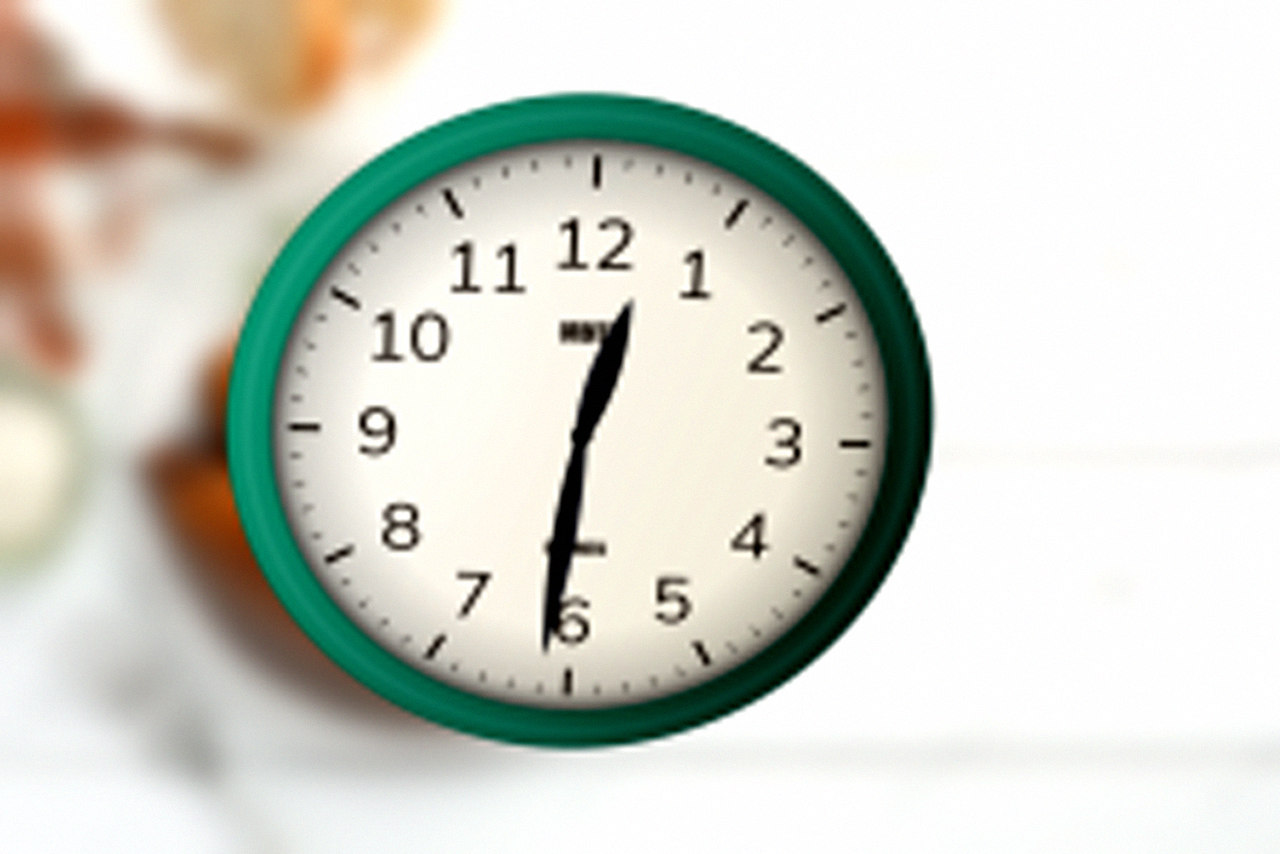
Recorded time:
{"hour": 12, "minute": 31}
